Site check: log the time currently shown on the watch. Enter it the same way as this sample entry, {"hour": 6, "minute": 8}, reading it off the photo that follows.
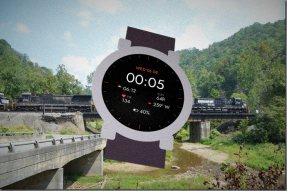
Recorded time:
{"hour": 0, "minute": 5}
